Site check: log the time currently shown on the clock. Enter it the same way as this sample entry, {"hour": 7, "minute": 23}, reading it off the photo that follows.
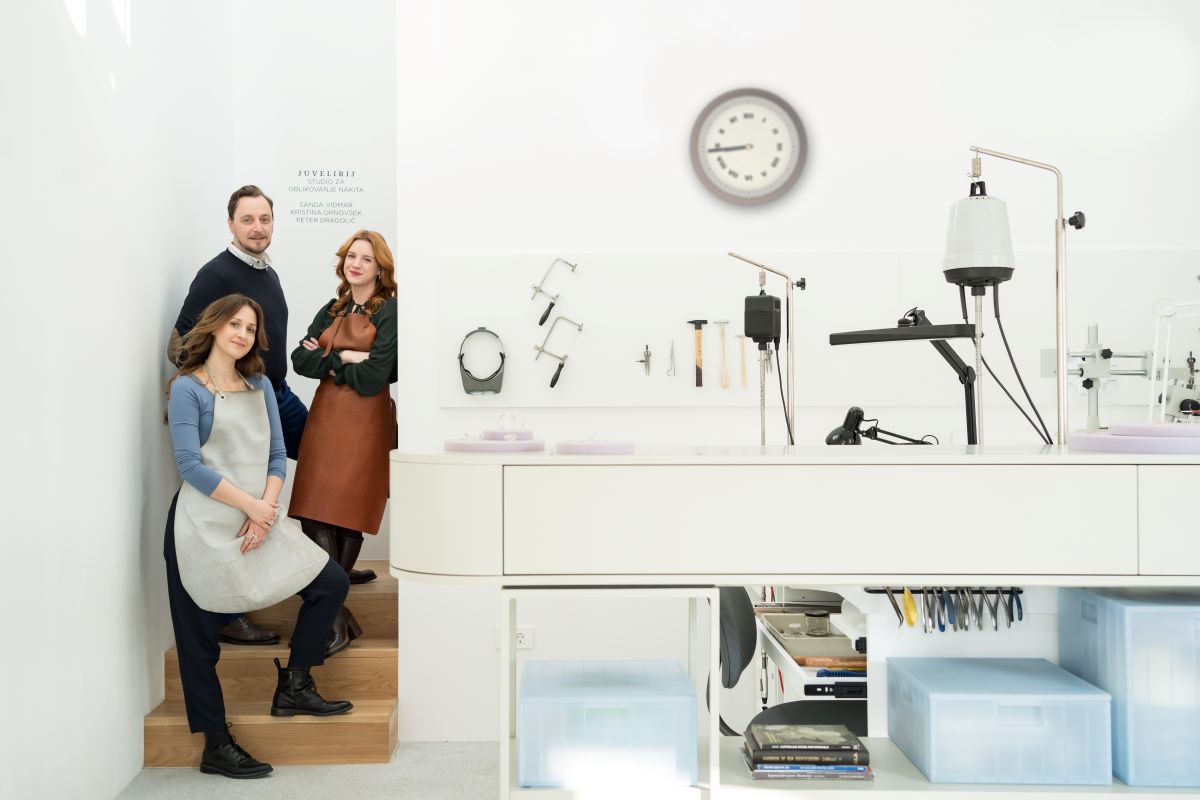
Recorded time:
{"hour": 8, "minute": 44}
